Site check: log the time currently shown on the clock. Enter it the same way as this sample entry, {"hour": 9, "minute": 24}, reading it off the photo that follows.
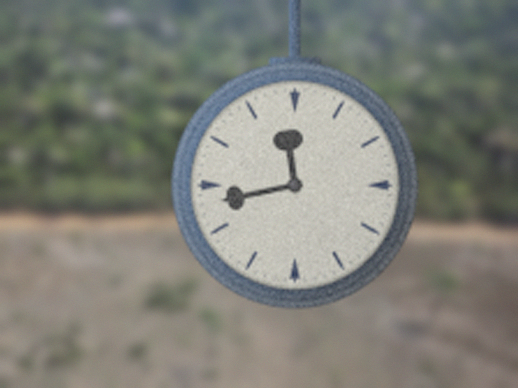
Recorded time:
{"hour": 11, "minute": 43}
